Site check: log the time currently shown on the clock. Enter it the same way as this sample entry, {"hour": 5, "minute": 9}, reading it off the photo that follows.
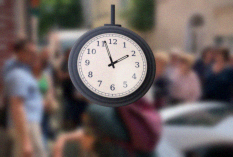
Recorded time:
{"hour": 1, "minute": 57}
